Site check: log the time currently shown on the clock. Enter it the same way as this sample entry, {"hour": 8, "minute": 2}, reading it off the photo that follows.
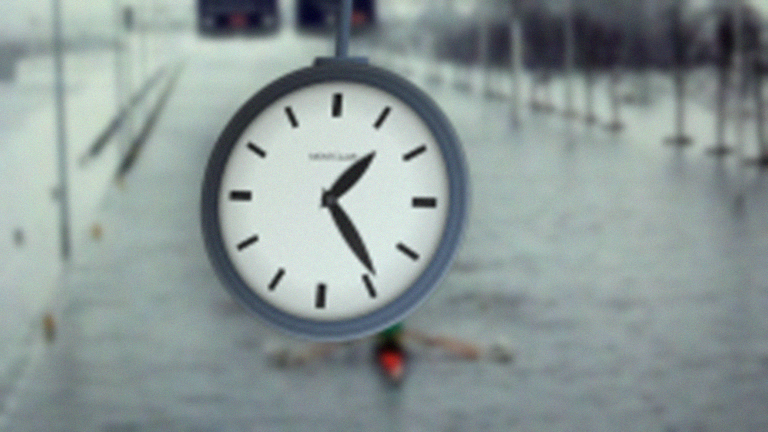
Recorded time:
{"hour": 1, "minute": 24}
